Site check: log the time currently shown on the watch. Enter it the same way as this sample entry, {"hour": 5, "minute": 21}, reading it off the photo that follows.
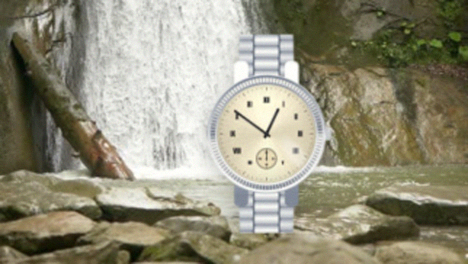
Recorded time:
{"hour": 12, "minute": 51}
